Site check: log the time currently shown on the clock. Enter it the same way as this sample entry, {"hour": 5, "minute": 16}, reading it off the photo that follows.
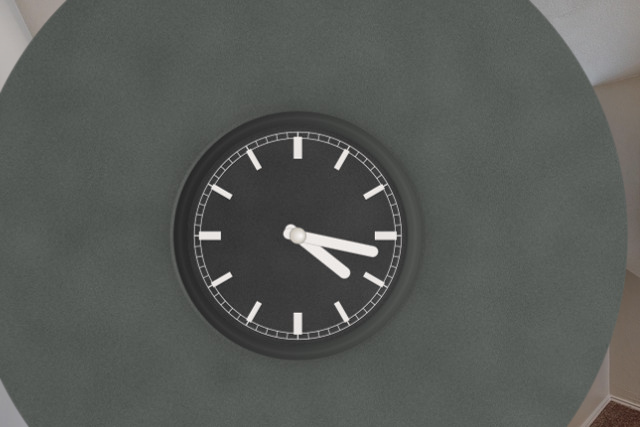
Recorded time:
{"hour": 4, "minute": 17}
